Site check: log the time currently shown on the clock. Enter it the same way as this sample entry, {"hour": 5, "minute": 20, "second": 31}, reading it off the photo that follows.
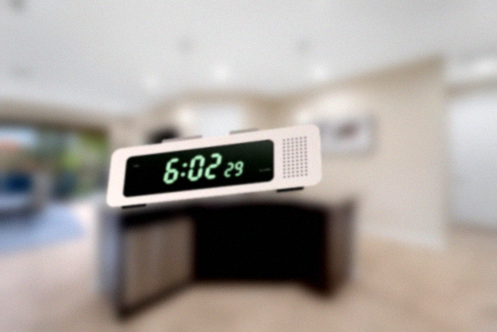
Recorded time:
{"hour": 6, "minute": 2, "second": 29}
